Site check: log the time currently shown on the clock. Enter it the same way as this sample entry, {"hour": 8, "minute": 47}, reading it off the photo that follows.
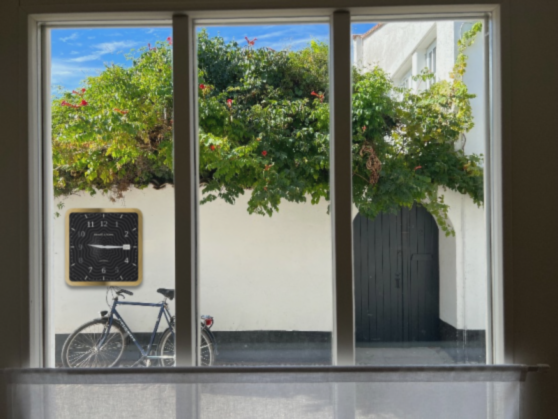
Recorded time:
{"hour": 9, "minute": 15}
